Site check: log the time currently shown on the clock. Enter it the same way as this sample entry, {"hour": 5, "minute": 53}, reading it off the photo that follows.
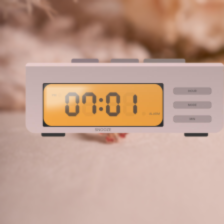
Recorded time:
{"hour": 7, "minute": 1}
